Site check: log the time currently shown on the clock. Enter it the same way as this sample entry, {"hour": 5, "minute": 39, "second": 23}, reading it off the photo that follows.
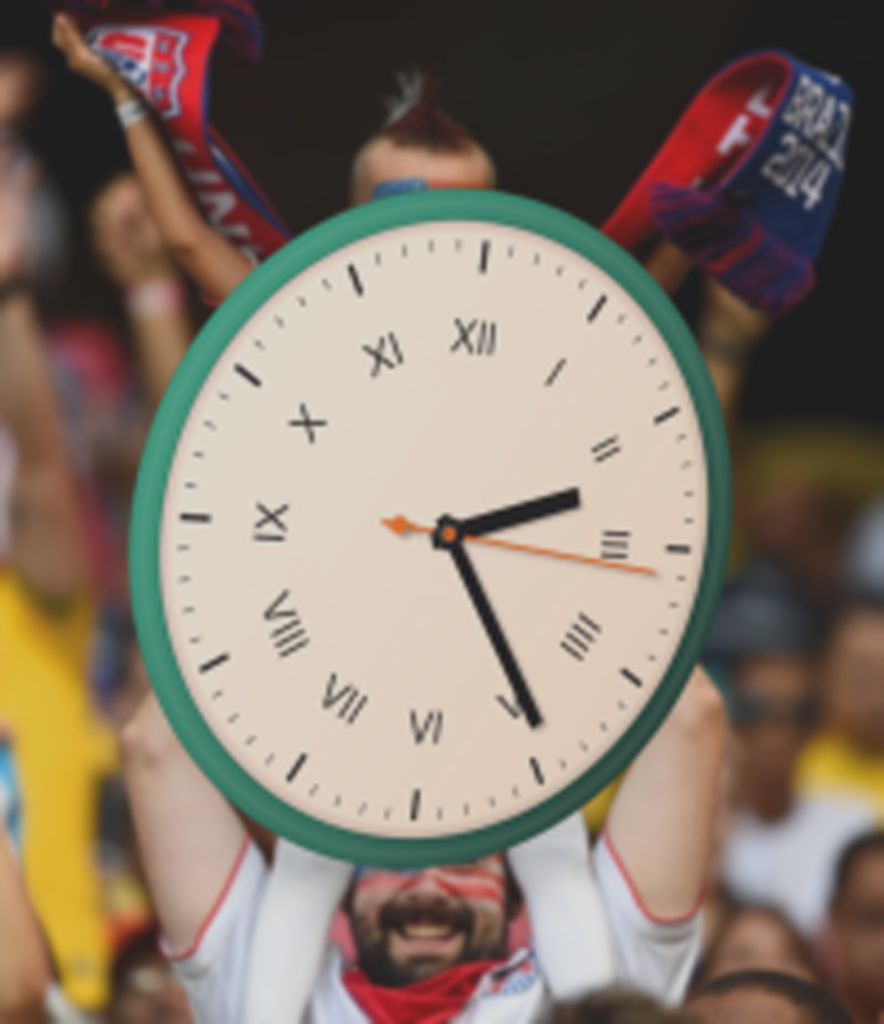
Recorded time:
{"hour": 2, "minute": 24, "second": 16}
